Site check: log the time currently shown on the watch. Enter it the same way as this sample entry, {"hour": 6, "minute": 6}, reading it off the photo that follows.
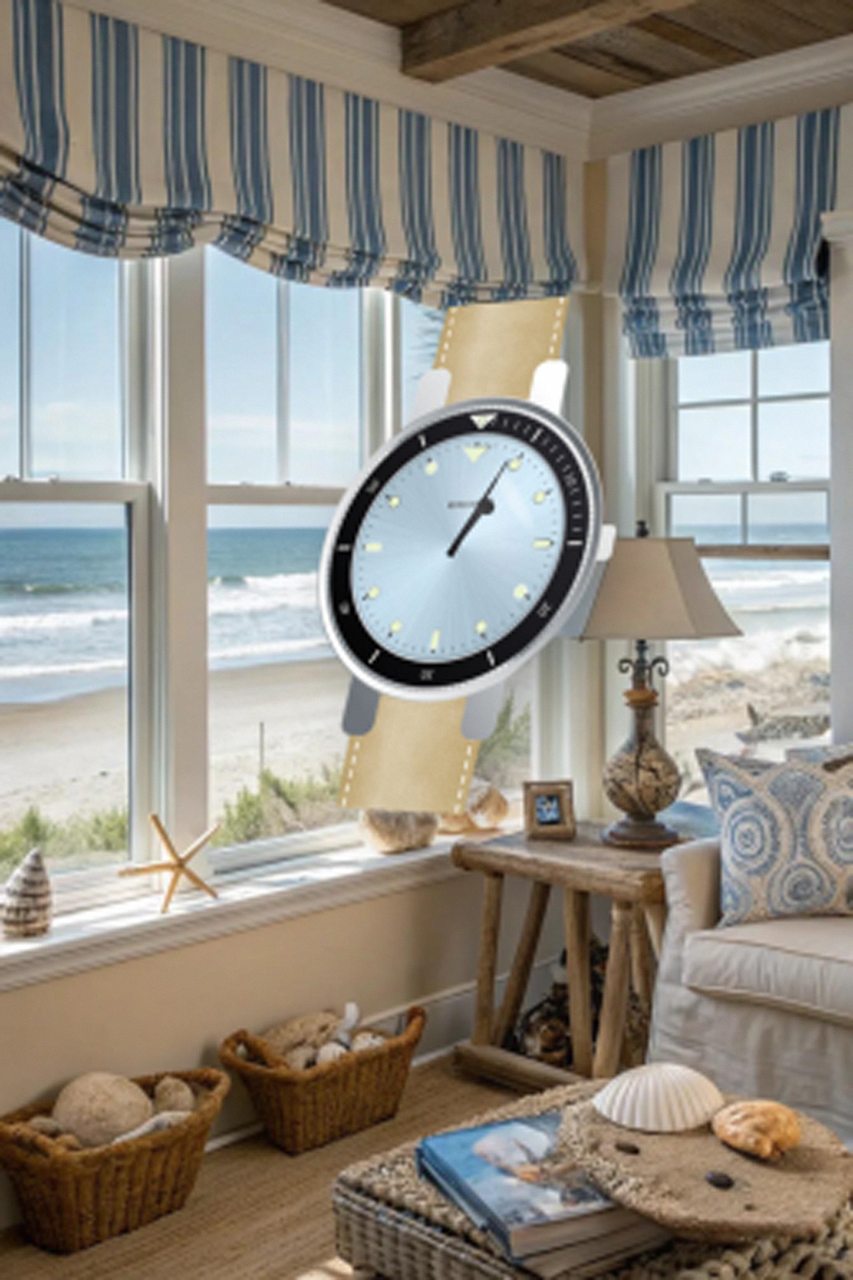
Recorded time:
{"hour": 1, "minute": 4}
